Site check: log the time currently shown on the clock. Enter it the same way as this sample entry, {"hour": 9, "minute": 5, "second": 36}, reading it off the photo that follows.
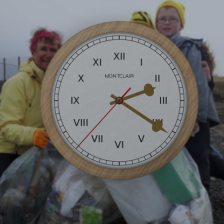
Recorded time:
{"hour": 2, "minute": 20, "second": 37}
